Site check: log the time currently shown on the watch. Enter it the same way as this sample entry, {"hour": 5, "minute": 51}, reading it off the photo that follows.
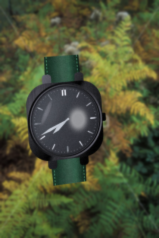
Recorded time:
{"hour": 7, "minute": 41}
